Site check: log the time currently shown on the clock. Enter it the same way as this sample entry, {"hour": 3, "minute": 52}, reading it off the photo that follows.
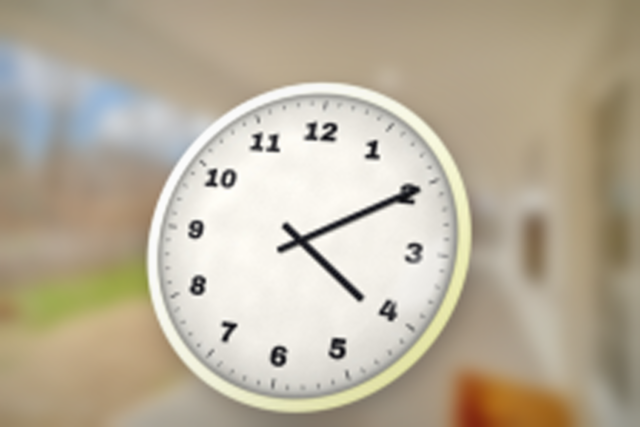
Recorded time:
{"hour": 4, "minute": 10}
